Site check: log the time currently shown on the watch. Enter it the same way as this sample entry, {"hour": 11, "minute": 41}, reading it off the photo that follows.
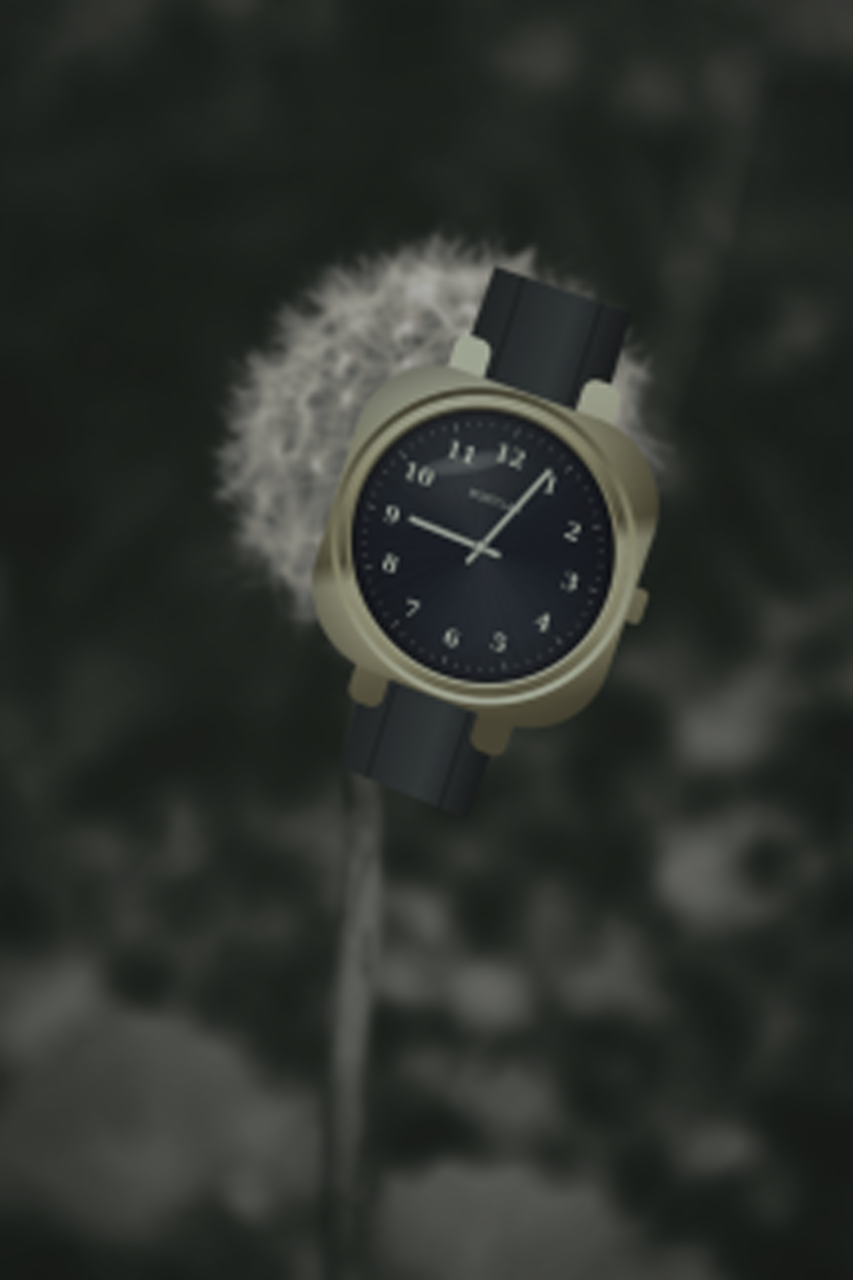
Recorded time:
{"hour": 9, "minute": 4}
